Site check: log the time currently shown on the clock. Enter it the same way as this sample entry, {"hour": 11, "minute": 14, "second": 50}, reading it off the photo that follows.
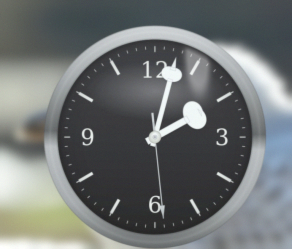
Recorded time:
{"hour": 2, "minute": 2, "second": 29}
